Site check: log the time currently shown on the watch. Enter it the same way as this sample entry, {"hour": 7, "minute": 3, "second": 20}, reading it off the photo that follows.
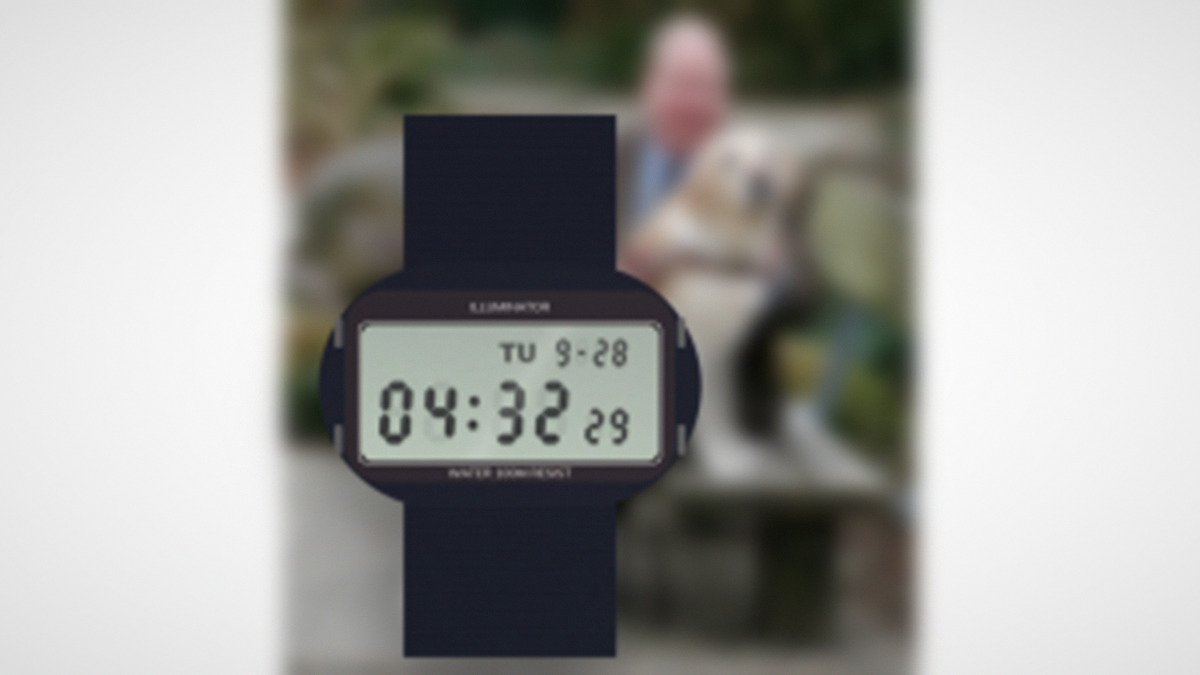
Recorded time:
{"hour": 4, "minute": 32, "second": 29}
